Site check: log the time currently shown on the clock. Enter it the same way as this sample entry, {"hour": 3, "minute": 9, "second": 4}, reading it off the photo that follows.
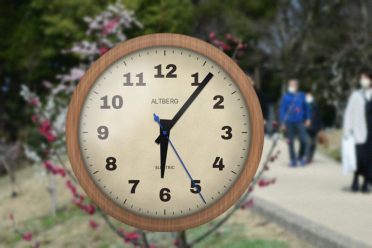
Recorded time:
{"hour": 6, "minute": 6, "second": 25}
